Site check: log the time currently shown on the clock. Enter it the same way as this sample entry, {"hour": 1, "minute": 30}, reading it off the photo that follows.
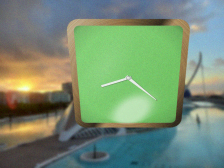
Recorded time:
{"hour": 8, "minute": 22}
